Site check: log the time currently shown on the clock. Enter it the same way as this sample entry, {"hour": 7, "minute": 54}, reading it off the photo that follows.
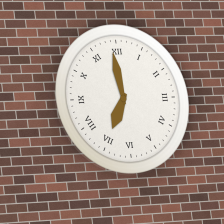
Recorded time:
{"hour": 6, "minute": 59}
